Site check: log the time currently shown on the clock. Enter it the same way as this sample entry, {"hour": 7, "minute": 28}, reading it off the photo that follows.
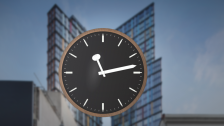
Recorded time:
{"hour": 11, "minute": 13}
